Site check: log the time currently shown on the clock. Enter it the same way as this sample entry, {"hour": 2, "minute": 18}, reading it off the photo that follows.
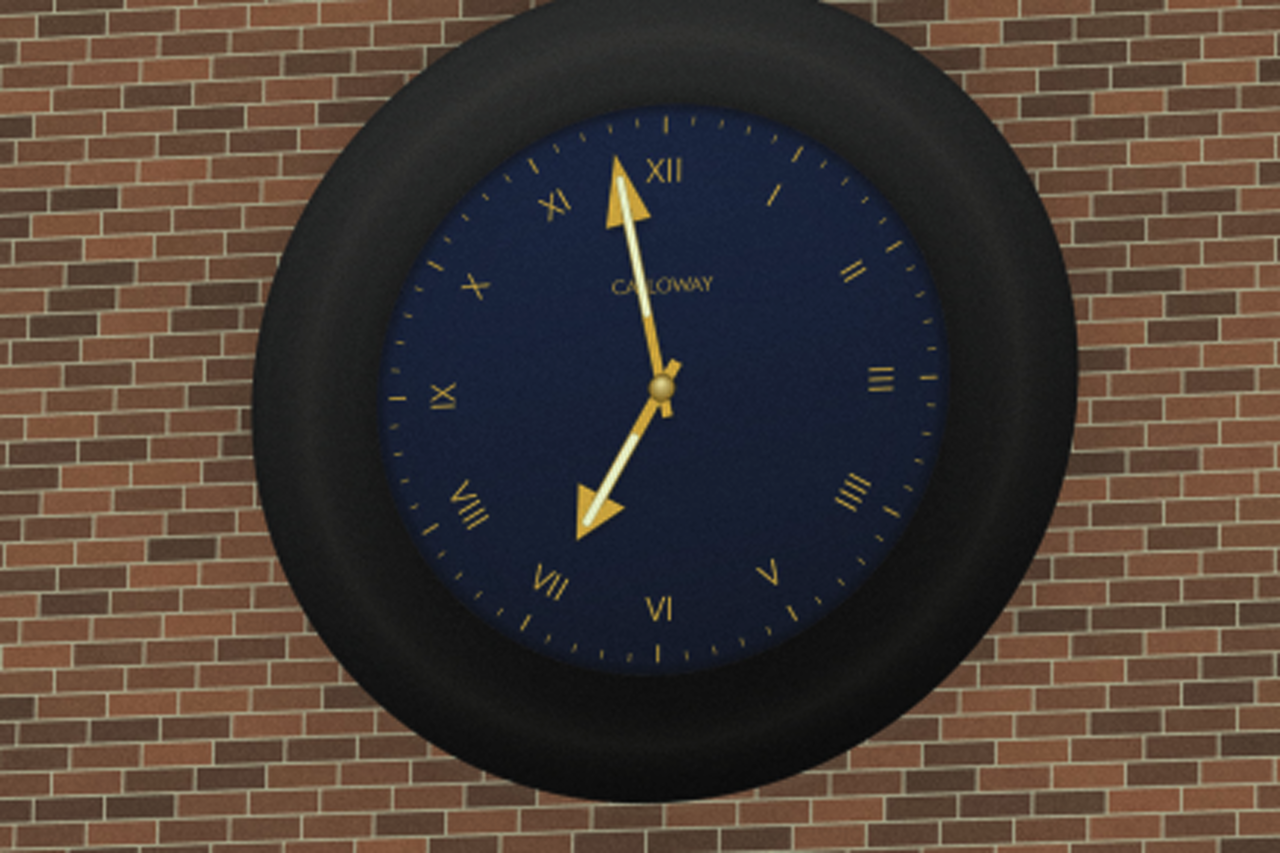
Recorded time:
{"hour": 6, "minute": 58}
